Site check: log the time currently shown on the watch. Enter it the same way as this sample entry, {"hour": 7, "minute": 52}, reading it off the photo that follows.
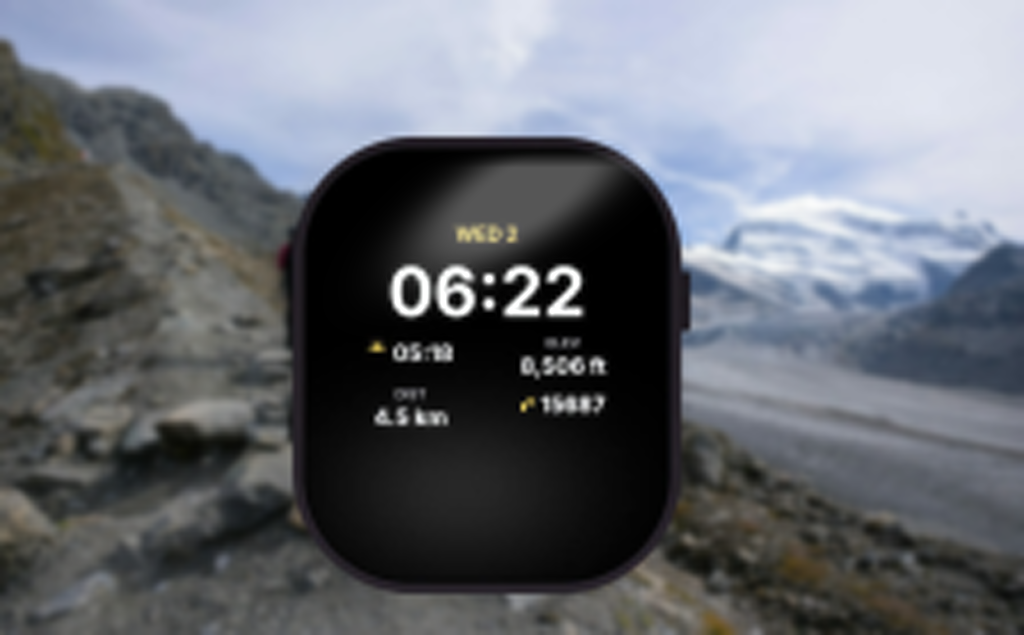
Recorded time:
{"hour": 6, "minute": 22}
